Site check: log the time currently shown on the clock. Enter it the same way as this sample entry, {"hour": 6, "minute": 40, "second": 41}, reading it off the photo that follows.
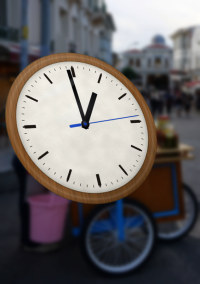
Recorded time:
{"hour": 12, "minute": 59, "second": 14}
